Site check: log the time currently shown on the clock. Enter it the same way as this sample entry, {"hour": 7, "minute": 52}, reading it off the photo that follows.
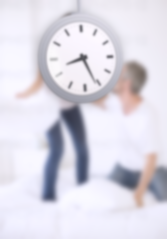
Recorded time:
{"hour": 8, "minute": 26}
